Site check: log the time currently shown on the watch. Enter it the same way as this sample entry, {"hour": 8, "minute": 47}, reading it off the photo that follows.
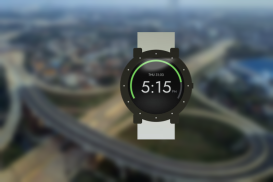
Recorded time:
{"hour": 5, "minute": 15}
